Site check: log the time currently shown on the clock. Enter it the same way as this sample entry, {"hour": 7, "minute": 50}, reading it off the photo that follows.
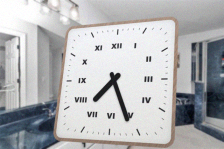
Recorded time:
{"hour": 7, "minute": 26}
